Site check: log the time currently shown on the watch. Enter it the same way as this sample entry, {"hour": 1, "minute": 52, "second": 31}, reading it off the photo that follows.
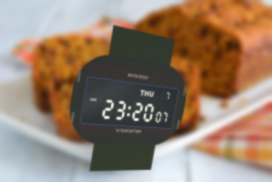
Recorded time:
{"hour": 23, "minute": 20, "second": 7}
